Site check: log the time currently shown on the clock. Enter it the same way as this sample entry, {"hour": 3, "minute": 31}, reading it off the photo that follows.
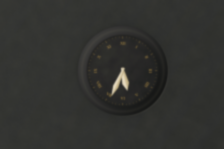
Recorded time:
{"hour": 5, "minute": 34}
